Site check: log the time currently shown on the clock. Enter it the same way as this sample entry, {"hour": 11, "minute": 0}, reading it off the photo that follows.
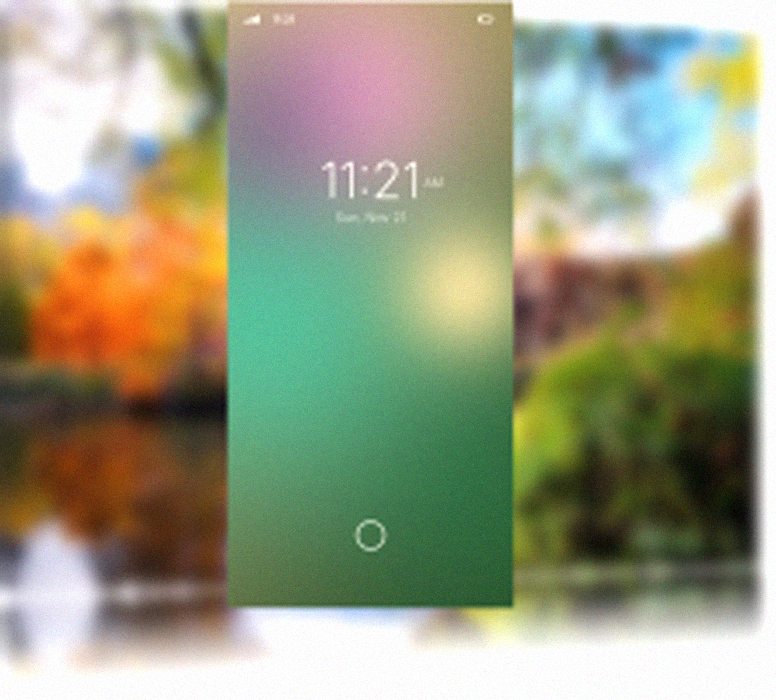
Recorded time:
{"hour": 11, "minute": 21}
